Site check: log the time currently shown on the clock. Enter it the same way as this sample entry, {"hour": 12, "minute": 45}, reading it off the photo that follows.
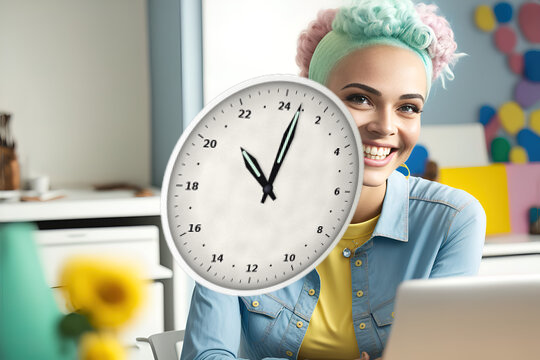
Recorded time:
{"hour": 21, "minute": 2}
